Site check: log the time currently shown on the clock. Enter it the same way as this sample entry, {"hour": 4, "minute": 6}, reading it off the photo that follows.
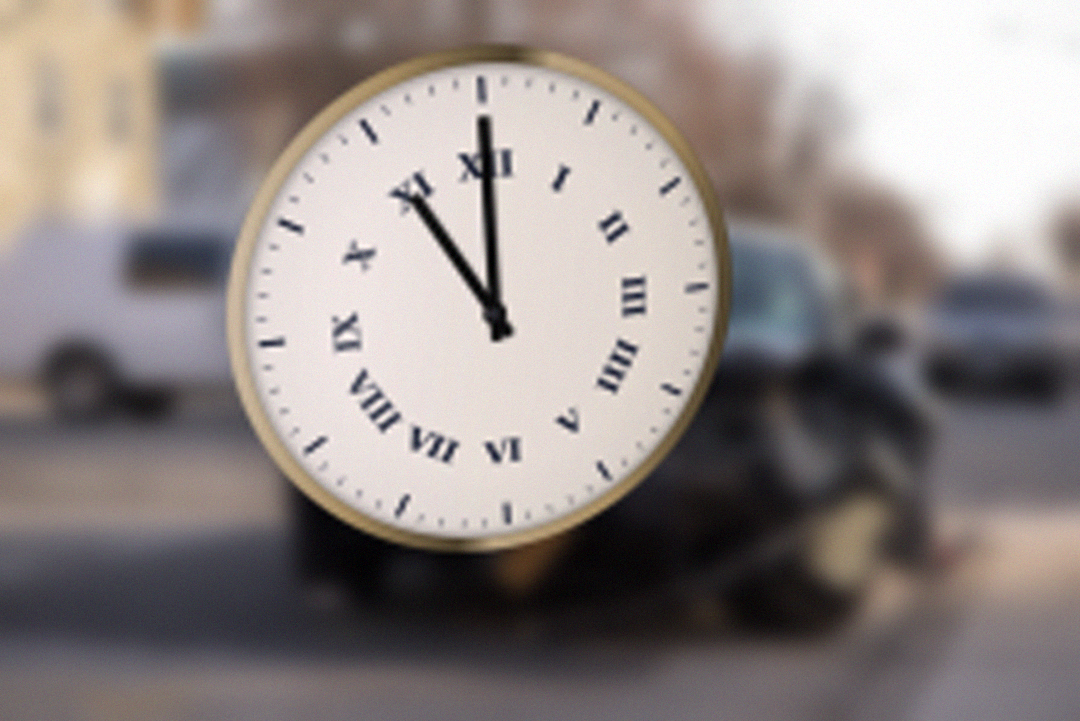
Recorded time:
{"hour": 11, "minute": 0}
